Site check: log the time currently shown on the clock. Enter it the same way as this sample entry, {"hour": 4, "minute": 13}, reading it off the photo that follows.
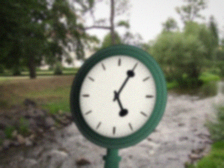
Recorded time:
{"hour": 5, "minute": 5}
